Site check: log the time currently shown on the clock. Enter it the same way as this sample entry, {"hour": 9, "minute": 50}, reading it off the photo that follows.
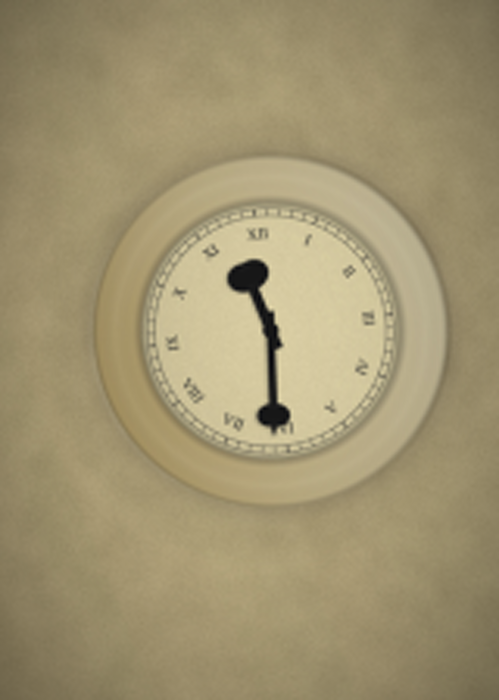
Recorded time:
{"hour": 11, "minute": 31}
